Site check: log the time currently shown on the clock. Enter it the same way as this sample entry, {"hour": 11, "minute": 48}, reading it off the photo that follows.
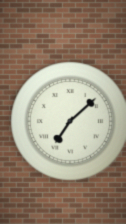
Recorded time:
{"hour": 7, "minute": 8}
